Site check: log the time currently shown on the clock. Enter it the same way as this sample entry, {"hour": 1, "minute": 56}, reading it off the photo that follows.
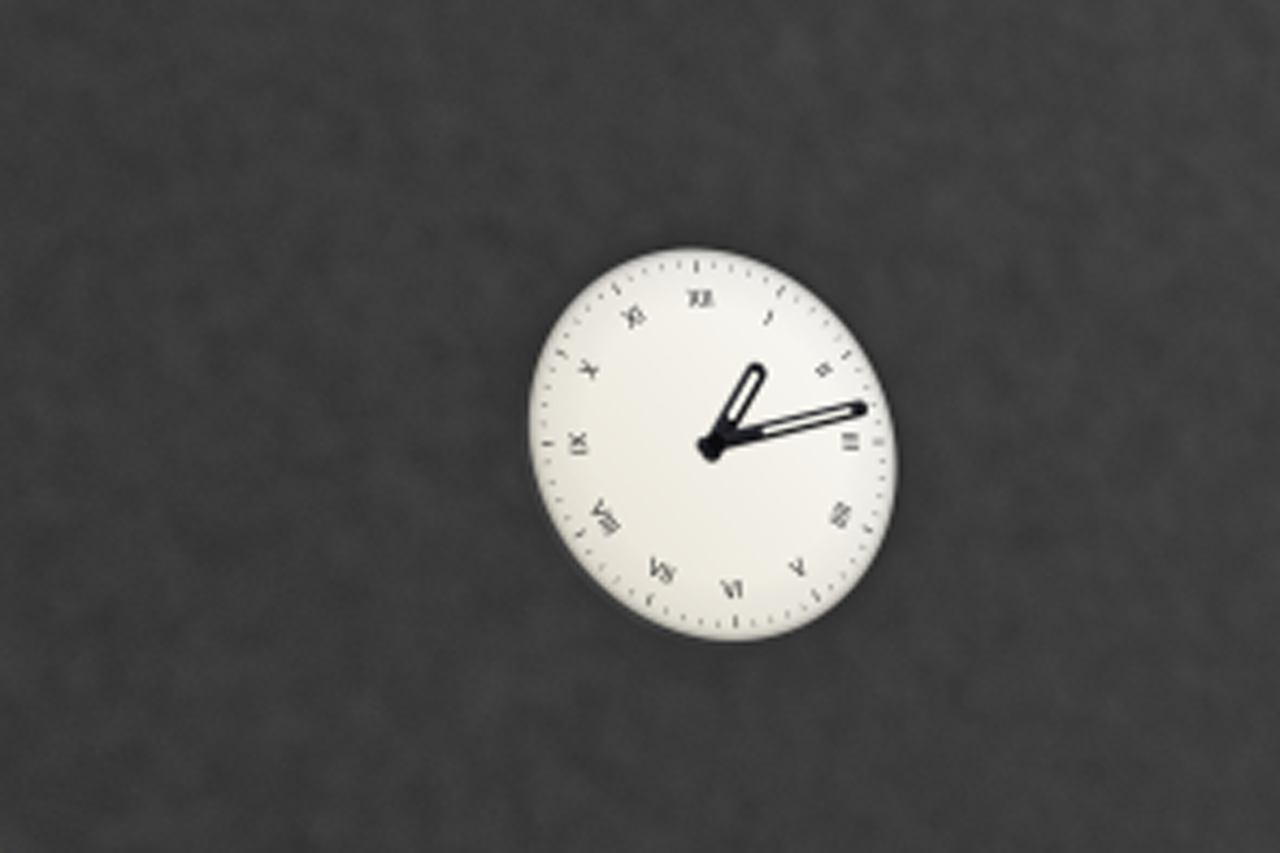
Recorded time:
{"hour": 1, "minute": 13}
